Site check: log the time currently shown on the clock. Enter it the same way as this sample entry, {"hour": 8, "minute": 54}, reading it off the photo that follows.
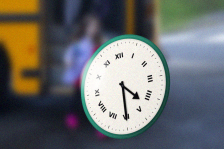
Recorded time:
{"hour": 4, "minute": 30}
